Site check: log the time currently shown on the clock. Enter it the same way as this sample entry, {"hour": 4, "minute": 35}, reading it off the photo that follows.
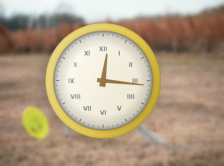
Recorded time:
{"hour": 12, "minute": 16}
